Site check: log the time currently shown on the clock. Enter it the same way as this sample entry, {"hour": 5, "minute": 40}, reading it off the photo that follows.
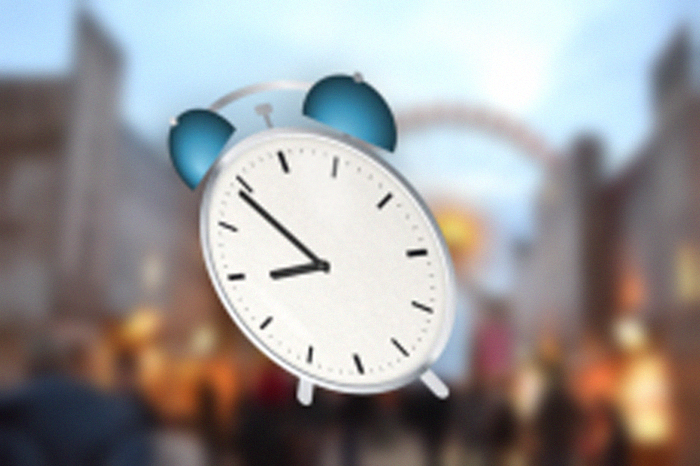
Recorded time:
{"hour": 8, "minute": 54}
